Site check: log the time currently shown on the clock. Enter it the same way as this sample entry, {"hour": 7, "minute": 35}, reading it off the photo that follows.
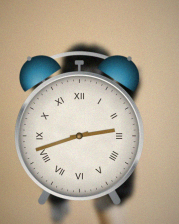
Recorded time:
{"hour": 2, "minute": 42}
